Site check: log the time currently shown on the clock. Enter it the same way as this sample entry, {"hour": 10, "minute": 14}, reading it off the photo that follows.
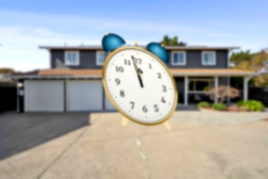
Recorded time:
{"hour": 11, "minute": 58}
